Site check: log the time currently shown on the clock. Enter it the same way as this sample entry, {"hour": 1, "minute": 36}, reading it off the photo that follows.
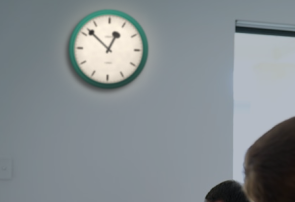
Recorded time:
{"hour": 12, "minute": 52}
